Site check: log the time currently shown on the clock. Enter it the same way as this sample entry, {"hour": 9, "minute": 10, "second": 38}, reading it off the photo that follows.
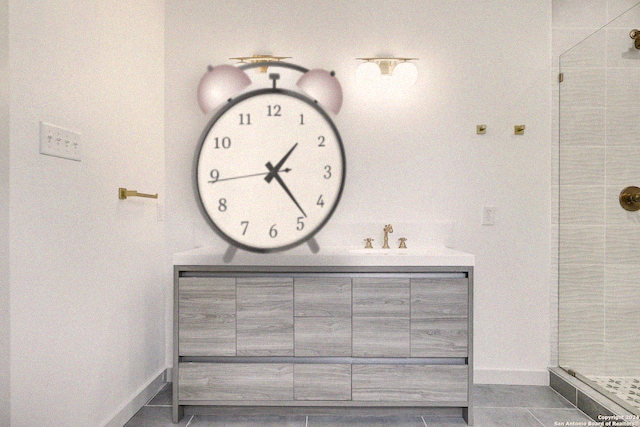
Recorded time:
{"hour": 1, "minute": 23, "second": 44}
